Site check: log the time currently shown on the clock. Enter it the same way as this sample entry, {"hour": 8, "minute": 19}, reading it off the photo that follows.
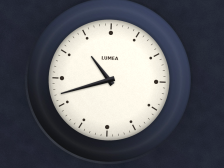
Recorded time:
{"hour": 10, "minute": 42}
